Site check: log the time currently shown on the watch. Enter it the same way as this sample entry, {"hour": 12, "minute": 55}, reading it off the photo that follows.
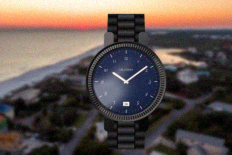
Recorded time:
{"hour": 10, "minute": 9}
